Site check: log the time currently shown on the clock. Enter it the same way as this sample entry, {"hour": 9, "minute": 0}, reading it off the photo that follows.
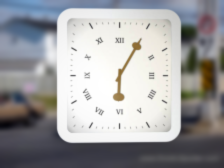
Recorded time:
{"hour": 6, "minute": 5}
